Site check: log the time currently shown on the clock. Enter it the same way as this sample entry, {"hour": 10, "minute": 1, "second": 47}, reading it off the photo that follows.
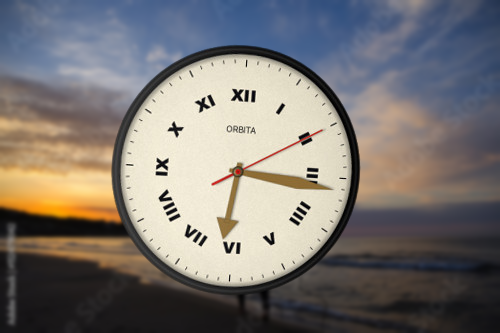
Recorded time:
{"hour": 6, "minute": 16, "second": 10}
